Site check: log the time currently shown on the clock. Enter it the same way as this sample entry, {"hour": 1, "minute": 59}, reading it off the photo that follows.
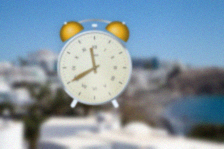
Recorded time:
{"hour": 11, "minute": 40}
